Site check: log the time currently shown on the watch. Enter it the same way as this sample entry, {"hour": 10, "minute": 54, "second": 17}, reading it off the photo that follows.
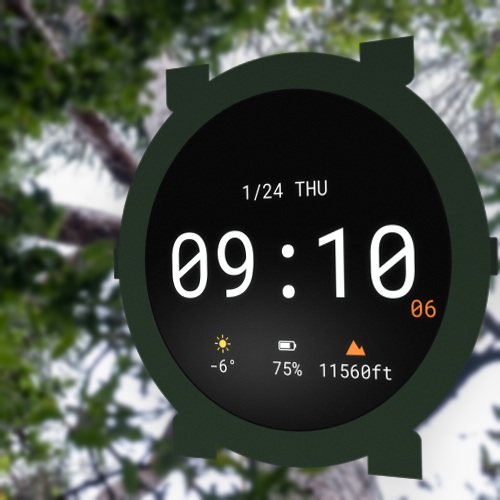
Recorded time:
{"hour": 9, "minute": 10, "second": 6}
